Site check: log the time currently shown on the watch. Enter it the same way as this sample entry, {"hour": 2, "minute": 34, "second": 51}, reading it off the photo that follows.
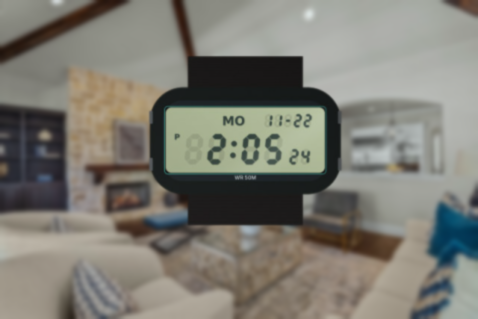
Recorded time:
{"hour": 2, "minute": 5, "second": 24}
